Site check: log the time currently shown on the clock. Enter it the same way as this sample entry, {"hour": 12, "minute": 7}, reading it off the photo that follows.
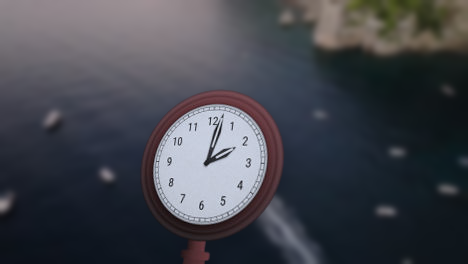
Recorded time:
{"hour": 2, "minute": 2}
